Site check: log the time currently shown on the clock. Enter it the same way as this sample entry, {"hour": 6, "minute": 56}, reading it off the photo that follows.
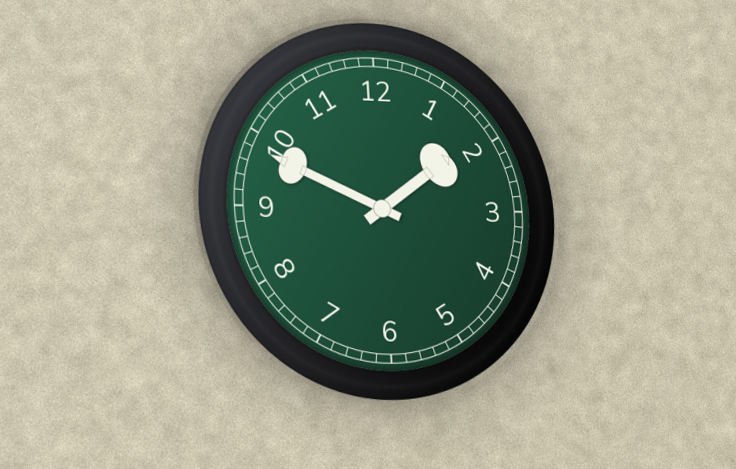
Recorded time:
{"hour": 1, "minute": 49}
